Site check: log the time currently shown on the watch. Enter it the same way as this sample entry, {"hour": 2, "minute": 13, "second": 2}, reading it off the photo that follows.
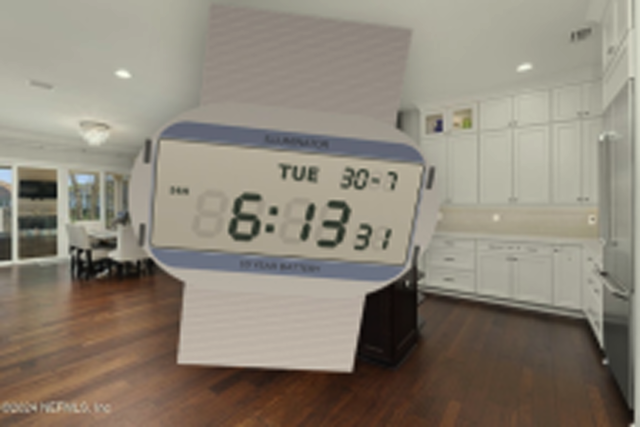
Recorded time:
{"hour": 6, "minute": 13, "second": 31}
